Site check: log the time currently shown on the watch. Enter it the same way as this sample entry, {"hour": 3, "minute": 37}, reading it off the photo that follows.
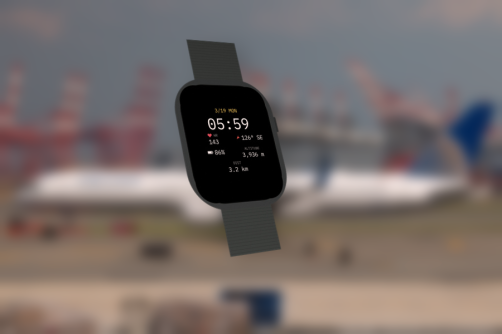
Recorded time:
{"hour": 5, "minute": 59}
